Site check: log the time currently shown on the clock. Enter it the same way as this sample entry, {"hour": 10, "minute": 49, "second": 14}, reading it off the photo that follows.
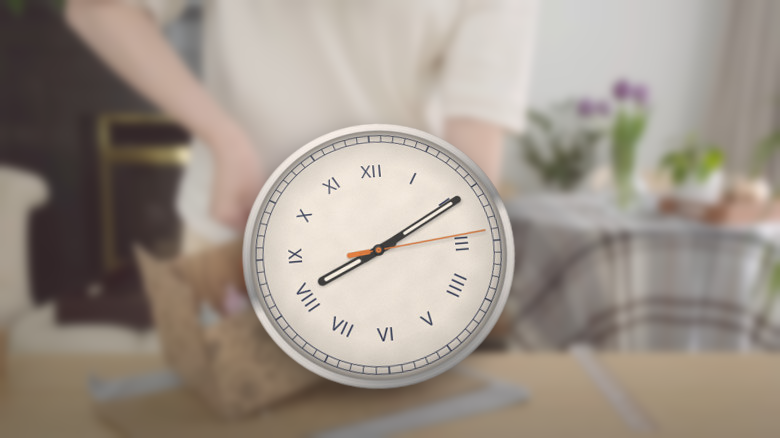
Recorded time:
{"hour": 8, "minute": 10, "second": 14}
